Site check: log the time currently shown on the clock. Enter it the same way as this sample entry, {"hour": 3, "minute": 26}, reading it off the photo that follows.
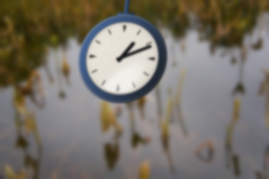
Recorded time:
{"hour": 1, "minute": 11}
